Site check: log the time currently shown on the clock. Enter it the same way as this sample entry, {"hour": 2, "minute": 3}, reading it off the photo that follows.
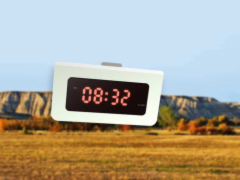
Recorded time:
{"hour": 8, "minute": 32}
